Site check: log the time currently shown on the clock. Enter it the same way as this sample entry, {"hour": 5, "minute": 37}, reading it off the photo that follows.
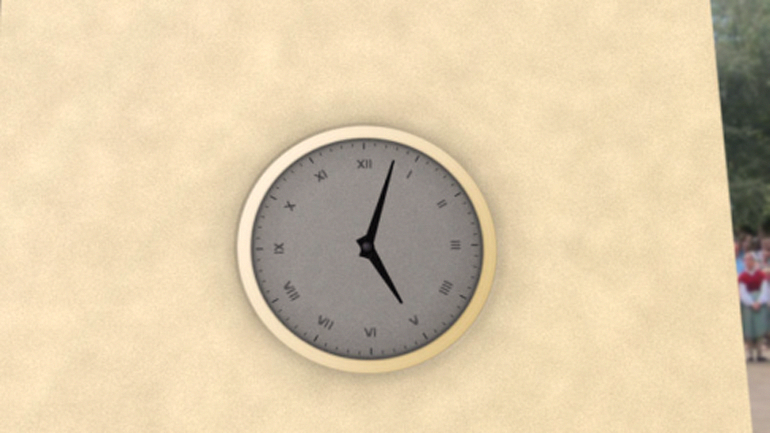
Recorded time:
{"hour": 5, "minute": 3}
